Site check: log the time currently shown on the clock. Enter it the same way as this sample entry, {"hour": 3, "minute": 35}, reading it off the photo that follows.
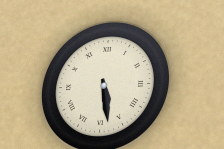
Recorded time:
{"hour": 5, "minute": 28}
